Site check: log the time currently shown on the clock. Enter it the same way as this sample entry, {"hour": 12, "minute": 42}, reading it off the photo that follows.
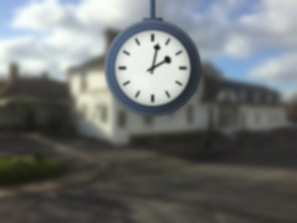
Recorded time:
{"hour": 2, "minute": 2}
